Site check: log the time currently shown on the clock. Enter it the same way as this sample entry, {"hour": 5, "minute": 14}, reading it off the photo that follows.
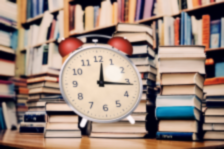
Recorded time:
{"hour": 12, "minute": 16}
